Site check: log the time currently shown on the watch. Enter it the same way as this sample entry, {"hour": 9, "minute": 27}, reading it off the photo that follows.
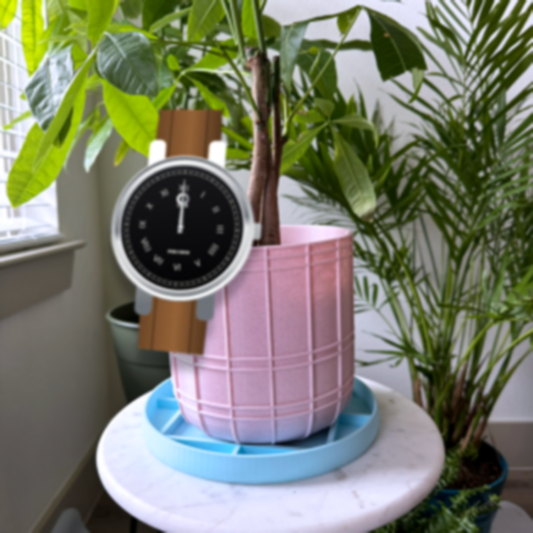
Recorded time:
{"hour": 12, "minute": 0}
